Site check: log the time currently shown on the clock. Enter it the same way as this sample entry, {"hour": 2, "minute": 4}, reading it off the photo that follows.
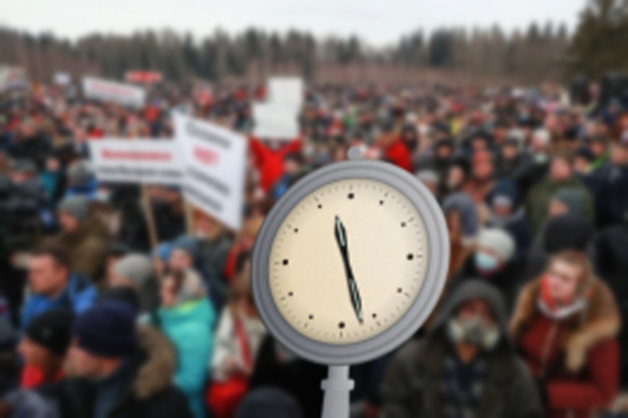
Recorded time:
{"hour": 11, "minute": 27}
